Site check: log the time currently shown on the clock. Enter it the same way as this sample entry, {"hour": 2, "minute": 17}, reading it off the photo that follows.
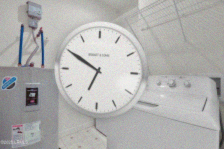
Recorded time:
{"hour": 6, "minute": 50}
